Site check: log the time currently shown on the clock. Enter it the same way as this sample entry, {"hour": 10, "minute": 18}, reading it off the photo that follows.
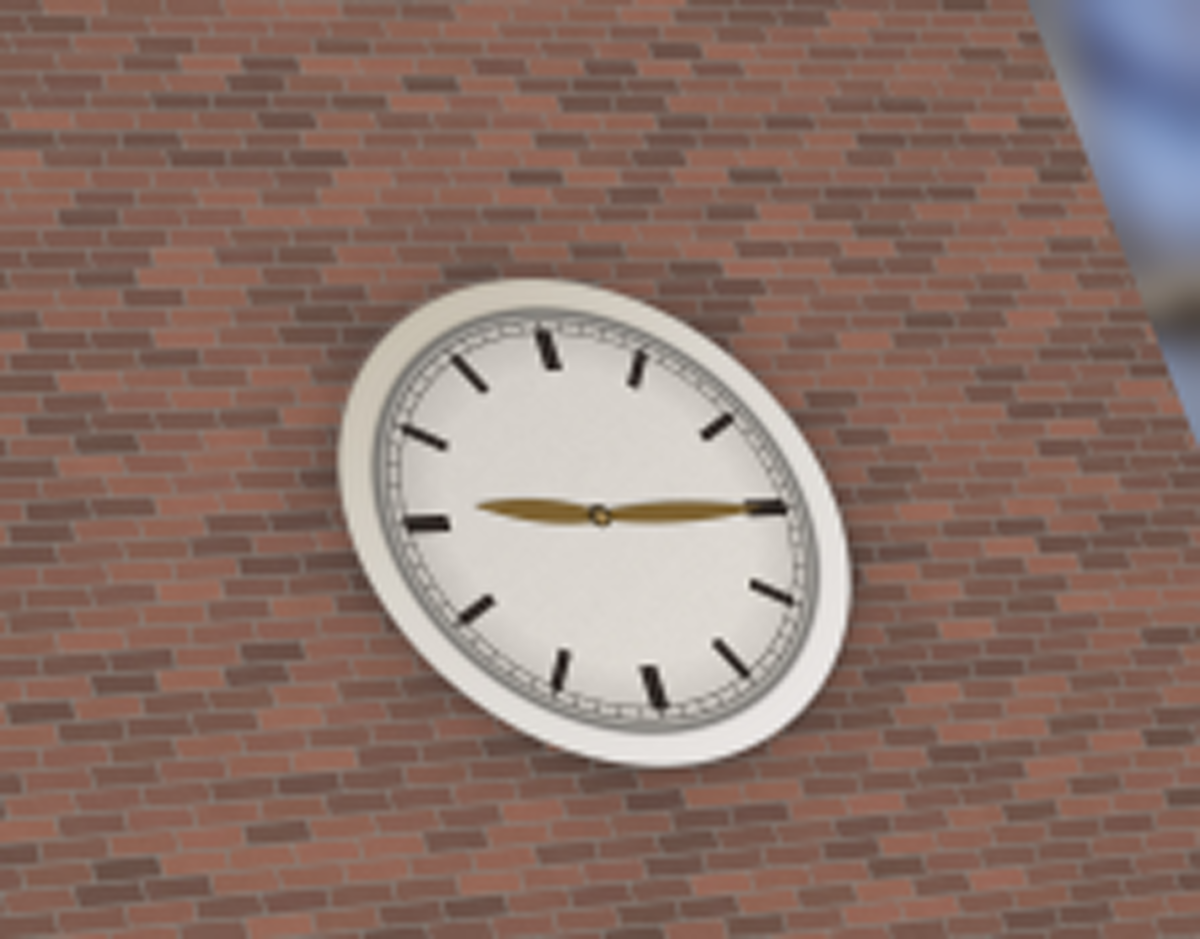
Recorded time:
{"hour": 9, "minute": 15}
